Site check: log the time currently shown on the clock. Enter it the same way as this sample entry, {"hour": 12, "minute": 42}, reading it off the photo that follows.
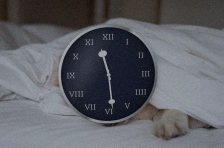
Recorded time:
{"hour": 11, "minute": 29}
